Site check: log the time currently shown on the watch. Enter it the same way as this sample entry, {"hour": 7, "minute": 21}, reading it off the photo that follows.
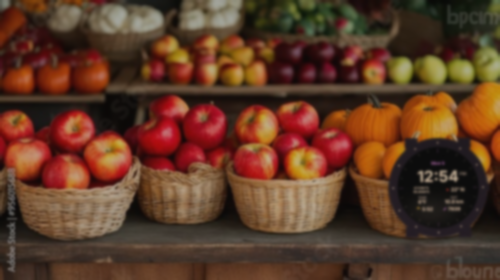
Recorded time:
{"hour": 12, "minute": 54}
